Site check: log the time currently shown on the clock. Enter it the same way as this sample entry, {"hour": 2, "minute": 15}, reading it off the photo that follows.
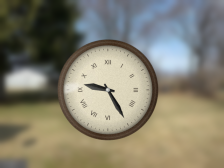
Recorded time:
{"hour": 9, "minute": 25}
